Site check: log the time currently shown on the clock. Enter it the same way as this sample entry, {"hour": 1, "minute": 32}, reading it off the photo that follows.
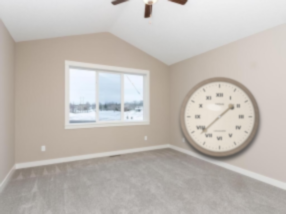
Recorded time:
{"hour": 1, "minute": 38}
